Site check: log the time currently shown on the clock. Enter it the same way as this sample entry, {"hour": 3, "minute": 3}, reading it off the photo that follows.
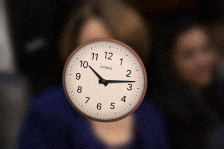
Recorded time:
{"hour": 10, "minute": 13}
